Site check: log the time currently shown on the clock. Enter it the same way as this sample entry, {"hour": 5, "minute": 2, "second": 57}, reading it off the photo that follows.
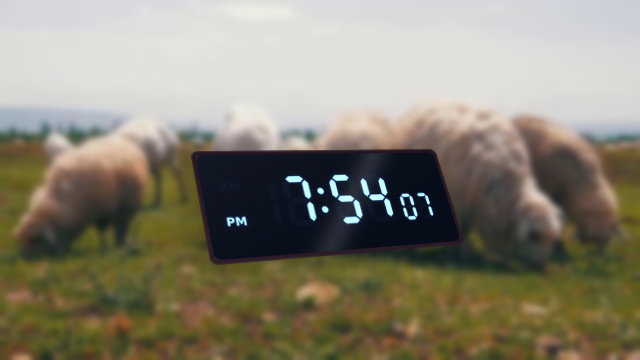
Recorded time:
{"hour": 7, "minute": 54, "second": 7}
